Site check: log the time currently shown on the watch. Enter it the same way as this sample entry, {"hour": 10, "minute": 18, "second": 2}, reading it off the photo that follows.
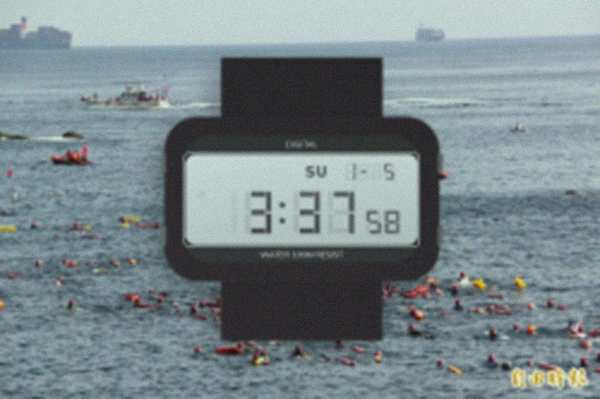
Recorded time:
{"hour": 3, "minute": 37, "second": 58}
